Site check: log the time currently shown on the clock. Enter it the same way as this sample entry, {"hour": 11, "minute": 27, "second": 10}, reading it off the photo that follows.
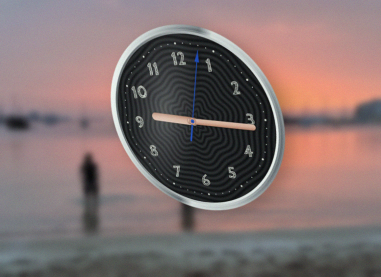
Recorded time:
{"hour": 9, "minute": 16, "second": 3}
